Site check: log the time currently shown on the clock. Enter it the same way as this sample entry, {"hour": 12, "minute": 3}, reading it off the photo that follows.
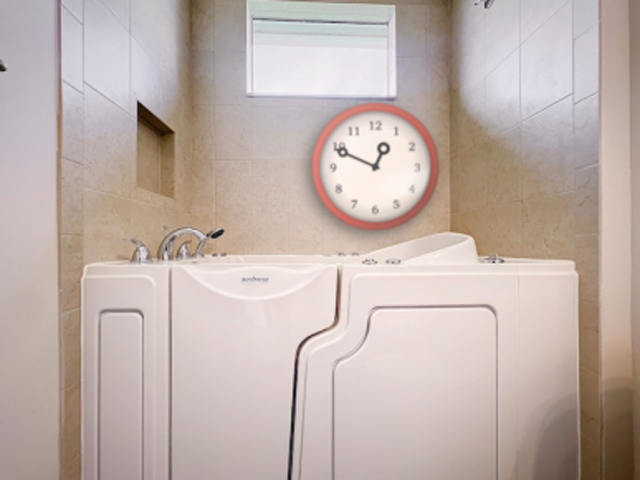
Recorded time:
{"hour": 12, "minute": 49}
